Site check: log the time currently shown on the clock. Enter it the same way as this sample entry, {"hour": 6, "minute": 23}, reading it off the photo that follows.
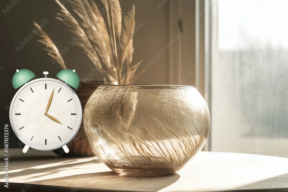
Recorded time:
{"hour": 4, "minute": 3}
